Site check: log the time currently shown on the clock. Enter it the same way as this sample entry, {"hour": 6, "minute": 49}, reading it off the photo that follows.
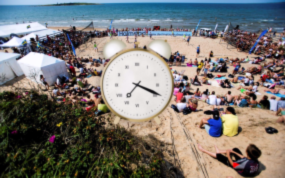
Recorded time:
{"hour": 7, "minute": 19}
